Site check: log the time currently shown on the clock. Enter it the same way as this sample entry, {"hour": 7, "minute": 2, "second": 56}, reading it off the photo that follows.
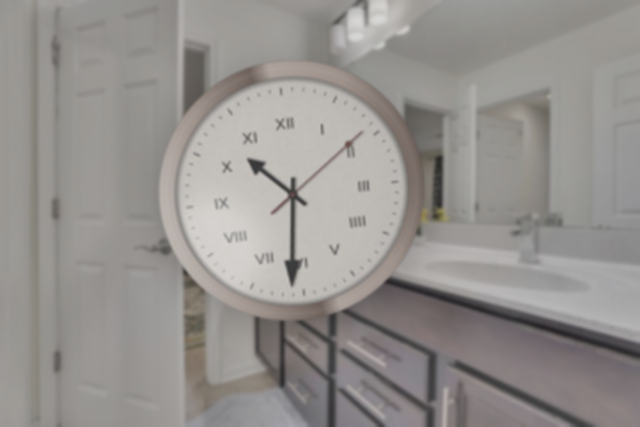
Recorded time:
{"hour": 10, "minute": 31, "second": 9}
